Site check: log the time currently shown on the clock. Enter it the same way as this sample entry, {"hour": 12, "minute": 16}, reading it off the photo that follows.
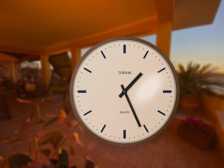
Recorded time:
{"hour": 1, "minute": 26}
